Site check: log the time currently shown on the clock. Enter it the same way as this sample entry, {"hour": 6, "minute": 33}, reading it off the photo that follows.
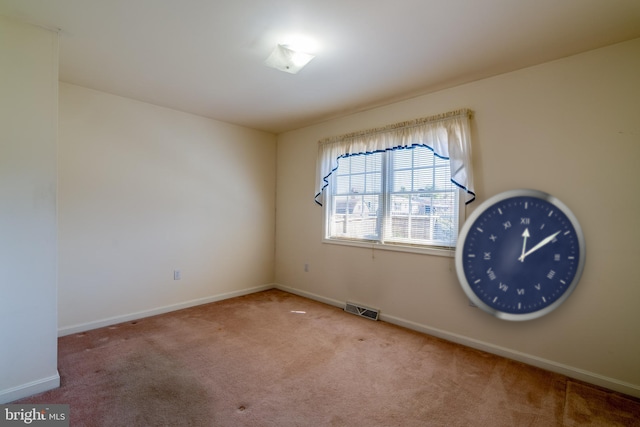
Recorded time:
{"hour": 12, "minute": 9}
